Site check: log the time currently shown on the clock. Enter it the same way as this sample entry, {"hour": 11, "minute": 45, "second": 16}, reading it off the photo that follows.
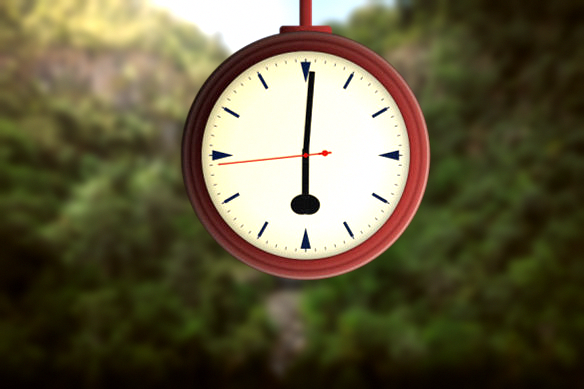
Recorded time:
{"hour": 6, "minute": 0, "second": 44}
